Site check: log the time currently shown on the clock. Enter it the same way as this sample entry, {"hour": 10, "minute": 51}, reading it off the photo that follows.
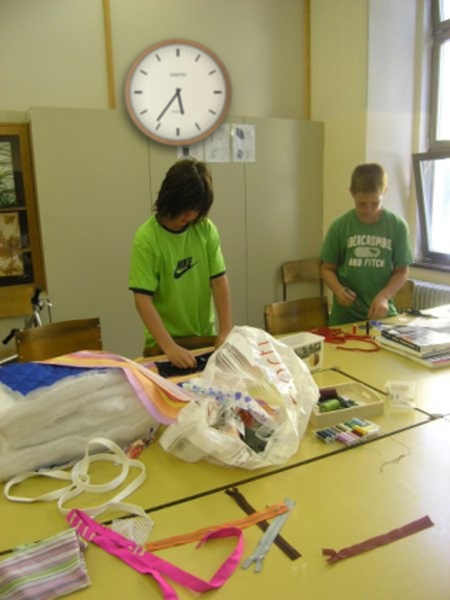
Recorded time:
{"hour": 5, "minute": 36}
